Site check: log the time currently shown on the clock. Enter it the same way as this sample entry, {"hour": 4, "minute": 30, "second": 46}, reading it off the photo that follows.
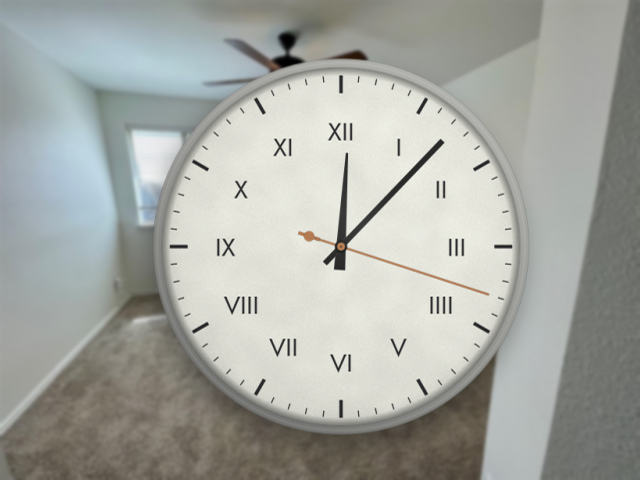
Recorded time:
{"hour": 12, "minute": 7, "second": 18}
